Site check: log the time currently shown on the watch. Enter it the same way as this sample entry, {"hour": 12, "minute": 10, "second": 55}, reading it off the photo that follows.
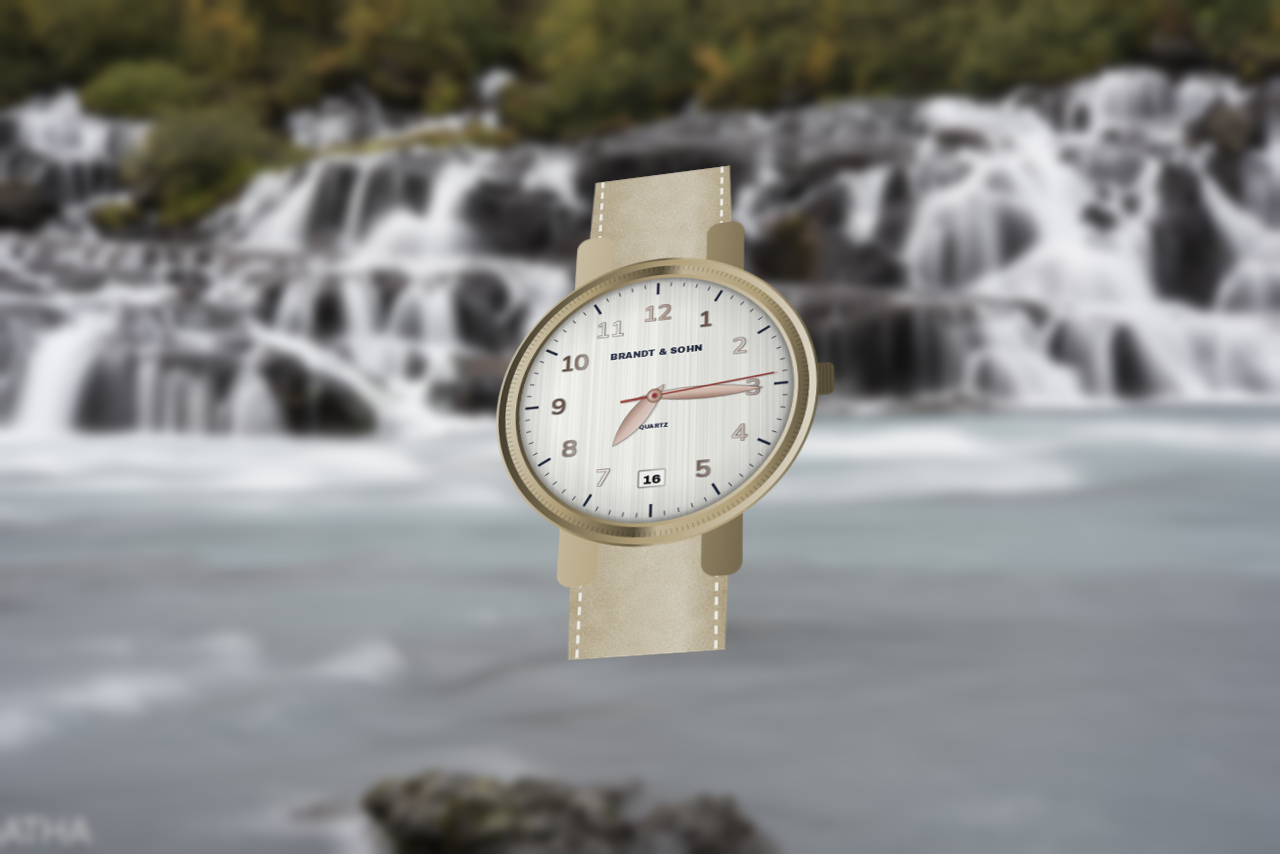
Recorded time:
{"hour": 7, "minute": 15, "second": 14}
